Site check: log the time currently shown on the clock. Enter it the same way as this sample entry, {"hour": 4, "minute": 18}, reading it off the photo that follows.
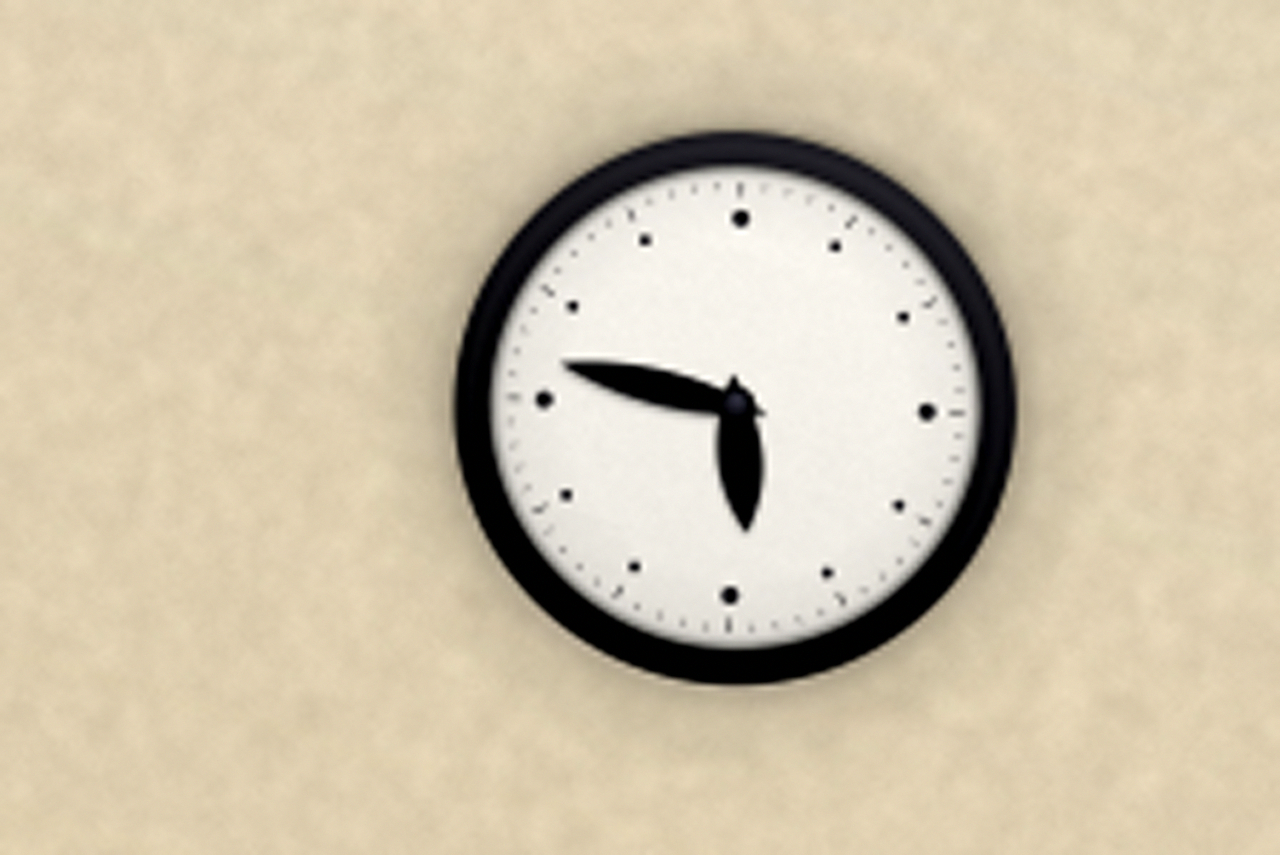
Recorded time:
{"hour": 5, "minute": 47}
